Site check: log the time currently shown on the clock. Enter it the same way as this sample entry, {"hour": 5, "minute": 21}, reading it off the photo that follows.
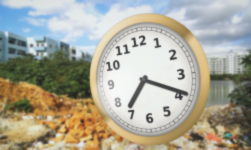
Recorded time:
{"hour": 7, "minute": 19}
